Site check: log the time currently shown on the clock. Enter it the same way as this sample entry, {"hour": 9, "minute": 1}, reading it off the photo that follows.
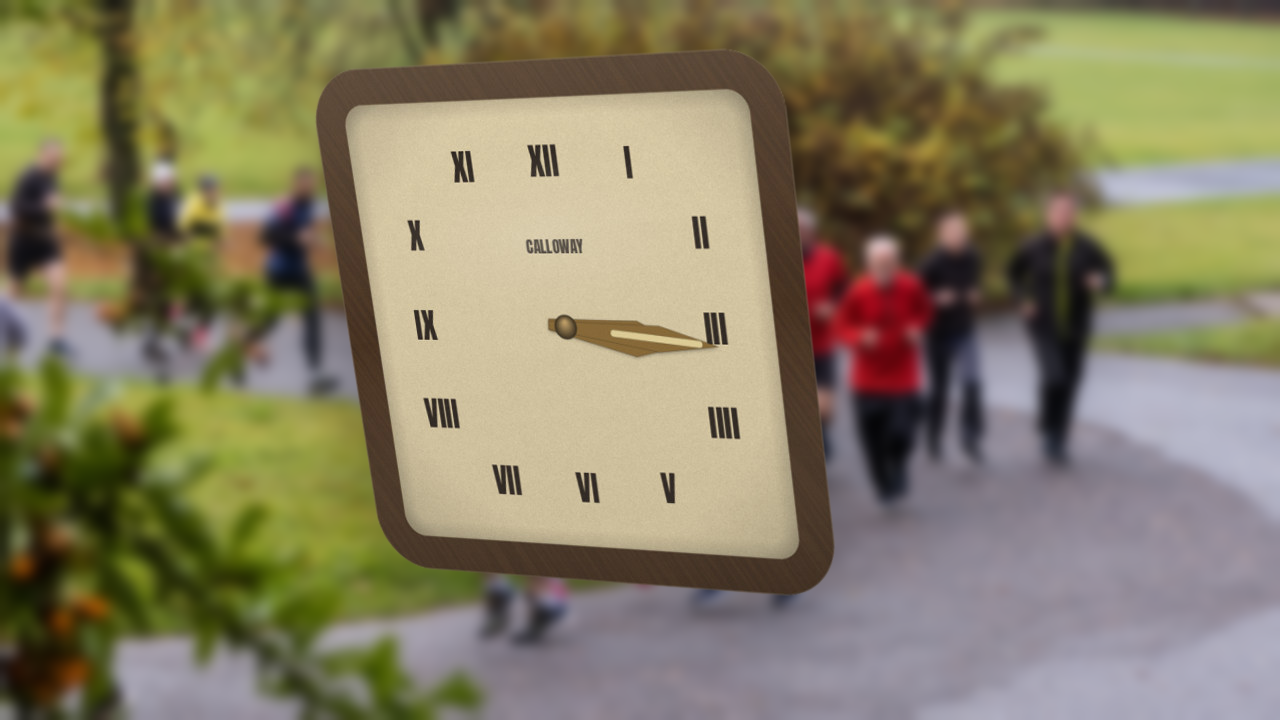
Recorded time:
{"hour": 3, "minute": 16}
